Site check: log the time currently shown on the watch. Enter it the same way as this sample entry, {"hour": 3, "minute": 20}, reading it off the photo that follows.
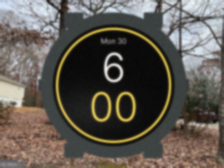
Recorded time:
{"hour": 6, "minute": 0}
